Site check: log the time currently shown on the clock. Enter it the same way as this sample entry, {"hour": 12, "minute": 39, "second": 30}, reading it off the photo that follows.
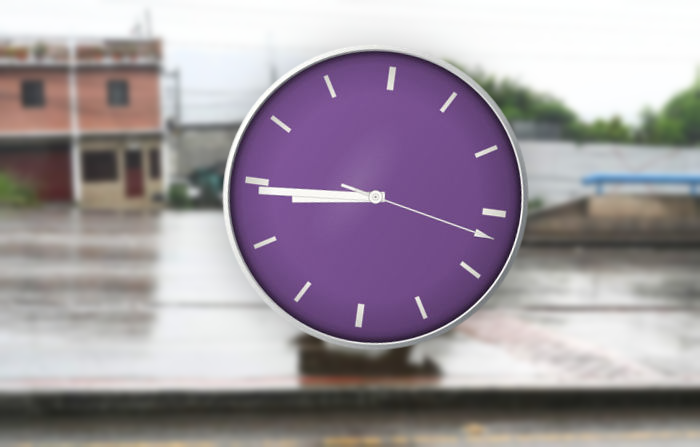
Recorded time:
{"hour": 8, "minute": 44, "second": 17}
